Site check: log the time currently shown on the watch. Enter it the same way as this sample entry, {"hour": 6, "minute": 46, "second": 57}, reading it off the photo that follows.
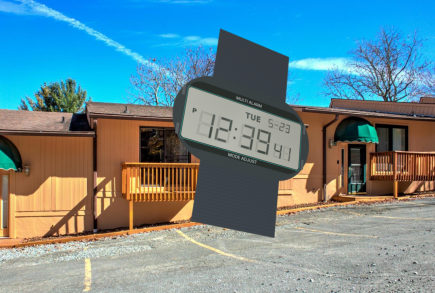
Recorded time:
{"hour": 12, "minute": 39, "second": 41}
